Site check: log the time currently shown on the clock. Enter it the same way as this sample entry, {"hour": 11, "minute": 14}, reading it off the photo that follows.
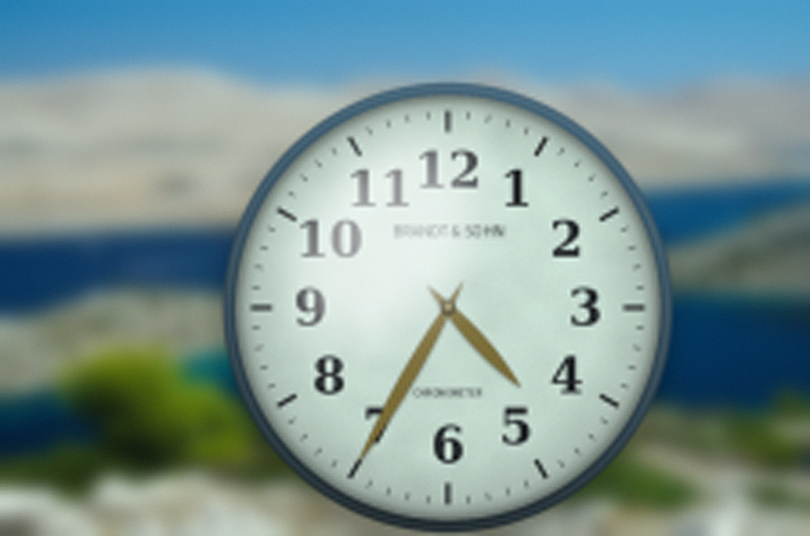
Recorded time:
{"hour": 4, "minute": 35}
